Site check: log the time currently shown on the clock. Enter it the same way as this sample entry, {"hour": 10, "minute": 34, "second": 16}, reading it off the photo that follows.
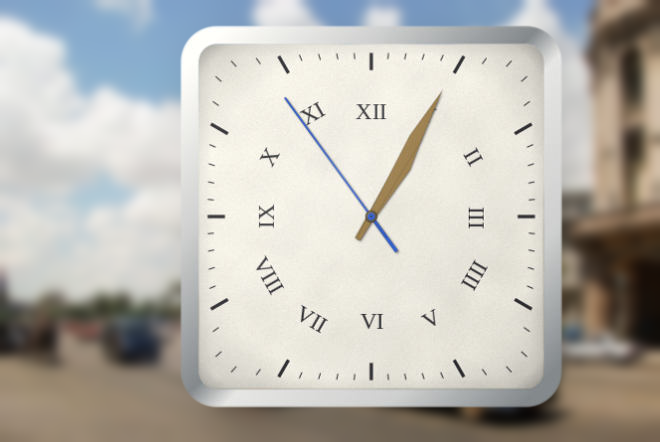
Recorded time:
{"hour": 1, "minute": 4, "second": 54}
